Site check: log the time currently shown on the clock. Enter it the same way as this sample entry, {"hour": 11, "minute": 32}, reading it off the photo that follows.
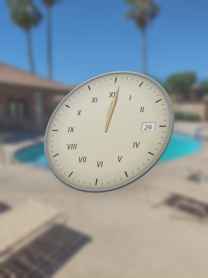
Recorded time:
{"hour": 12, "minute": 1}
